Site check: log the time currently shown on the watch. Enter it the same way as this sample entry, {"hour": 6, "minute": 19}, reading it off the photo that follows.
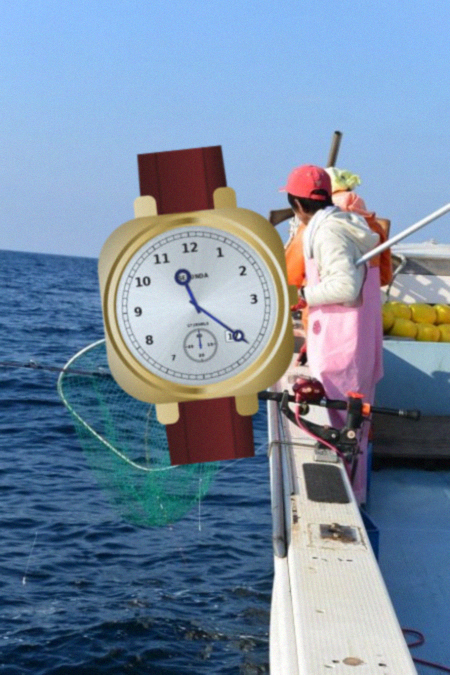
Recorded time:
{"hour": 11, "minute": 22}
